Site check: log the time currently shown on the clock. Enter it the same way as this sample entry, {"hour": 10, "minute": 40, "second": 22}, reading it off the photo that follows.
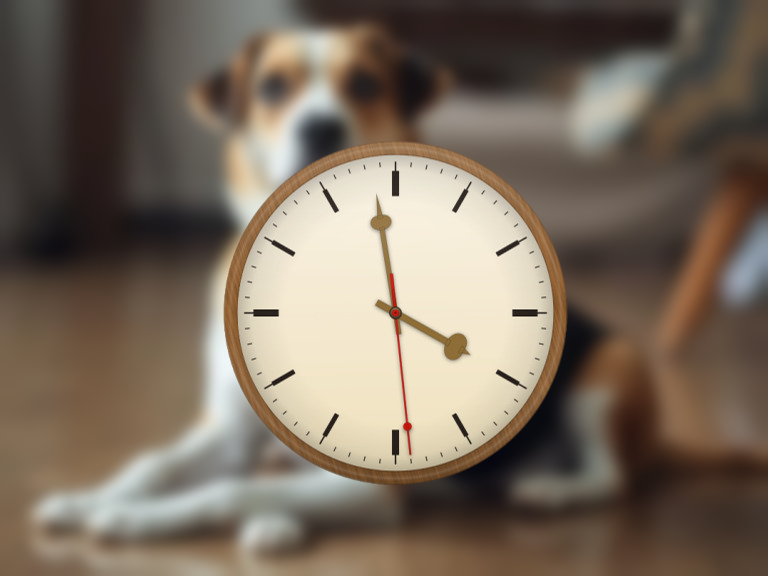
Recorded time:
{"hour": 3, "minute": 58, "second": 29}
